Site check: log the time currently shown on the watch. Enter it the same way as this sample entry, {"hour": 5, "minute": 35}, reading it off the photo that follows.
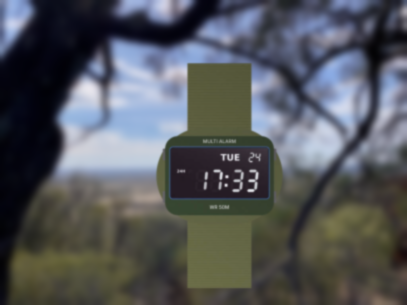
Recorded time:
{"hour": 17, "minute": 33}
